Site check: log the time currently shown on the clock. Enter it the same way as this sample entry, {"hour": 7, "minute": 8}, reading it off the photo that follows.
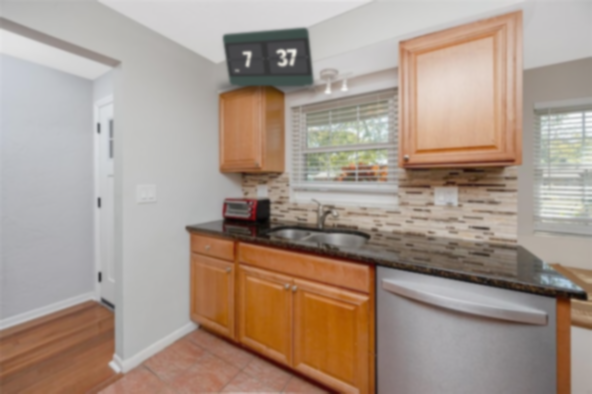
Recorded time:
{"hour": 7, "minute": 37}
